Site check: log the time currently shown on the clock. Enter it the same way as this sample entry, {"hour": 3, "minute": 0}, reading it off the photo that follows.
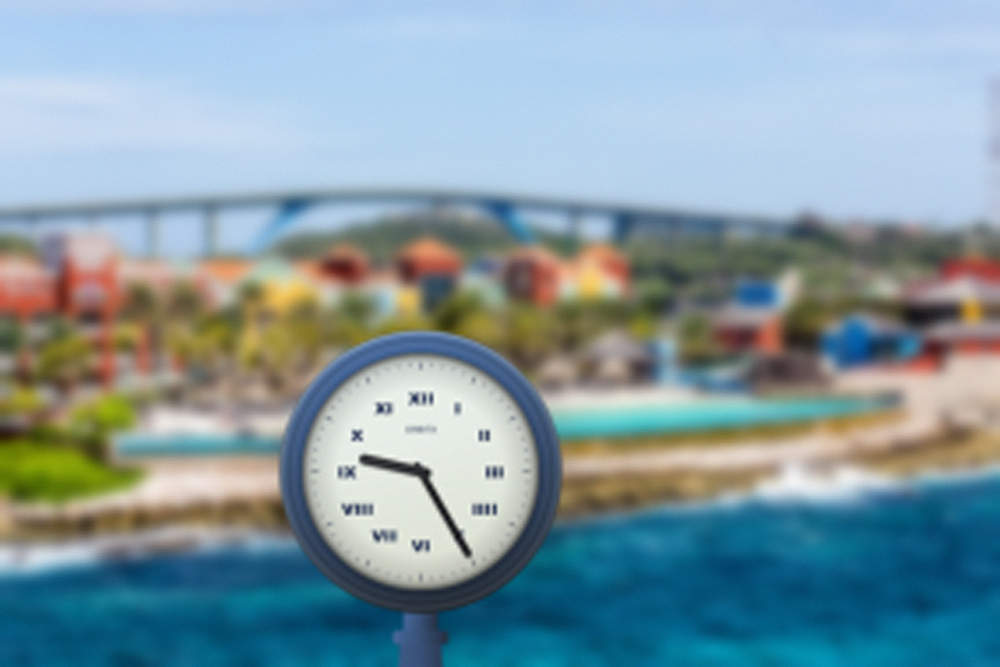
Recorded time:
{"hour": 9, "minute": 25}
